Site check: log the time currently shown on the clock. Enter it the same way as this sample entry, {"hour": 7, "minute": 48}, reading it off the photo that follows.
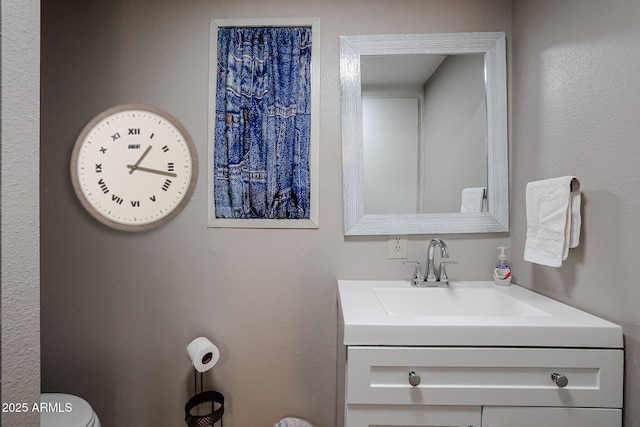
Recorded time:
{"hour": 1, "minute": 17}
